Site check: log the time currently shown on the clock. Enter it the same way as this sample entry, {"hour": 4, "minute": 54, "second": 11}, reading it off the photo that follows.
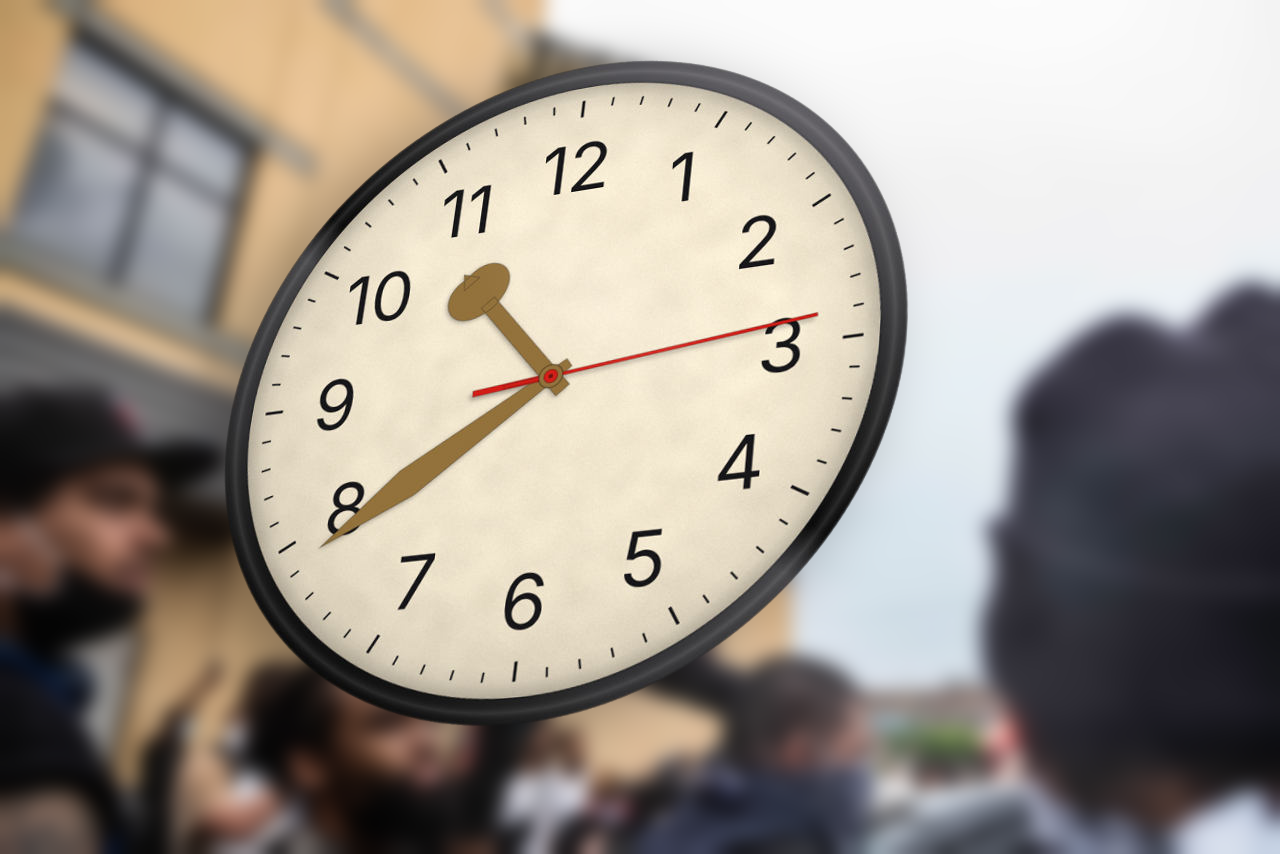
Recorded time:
{"hour": 10, "minute": 39, "second": 14}
